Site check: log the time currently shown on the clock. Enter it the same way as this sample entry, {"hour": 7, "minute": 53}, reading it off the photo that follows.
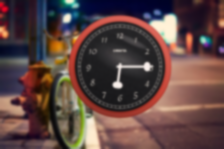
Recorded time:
{"hour": 6, "minute": 15}
